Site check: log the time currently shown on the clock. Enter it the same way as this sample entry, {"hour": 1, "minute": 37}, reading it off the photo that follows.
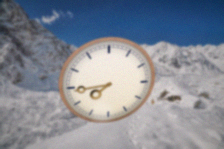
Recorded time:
{"hour": 7, "minute": 44}
